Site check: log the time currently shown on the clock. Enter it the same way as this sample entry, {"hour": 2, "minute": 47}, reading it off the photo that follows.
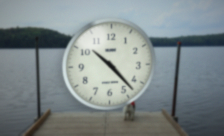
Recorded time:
{"hour": 10, "minute": 23}
